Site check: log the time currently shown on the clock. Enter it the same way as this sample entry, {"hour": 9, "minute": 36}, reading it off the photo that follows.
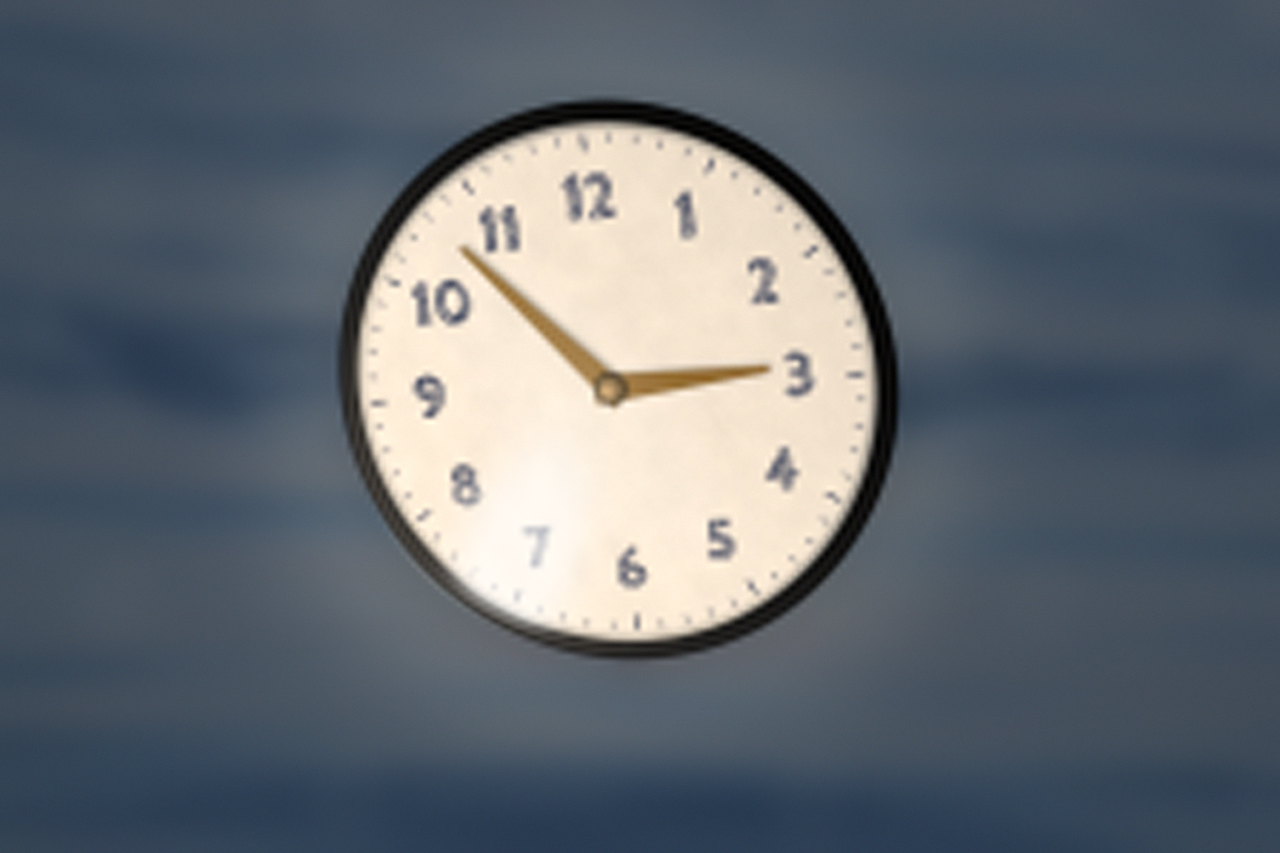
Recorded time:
{"hour": 2, "minute": 53}
